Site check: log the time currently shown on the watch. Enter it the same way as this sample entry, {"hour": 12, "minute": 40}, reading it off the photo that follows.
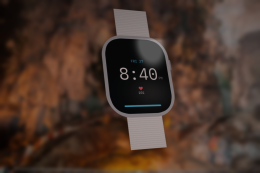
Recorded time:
{"hour": 8, "minute": 40}
